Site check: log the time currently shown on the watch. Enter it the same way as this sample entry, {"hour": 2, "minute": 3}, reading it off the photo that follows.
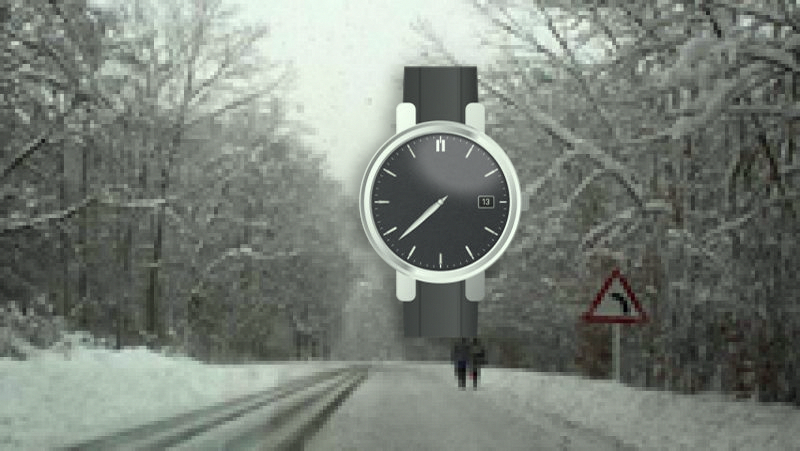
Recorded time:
{"hour": 7, "minute": 38}
